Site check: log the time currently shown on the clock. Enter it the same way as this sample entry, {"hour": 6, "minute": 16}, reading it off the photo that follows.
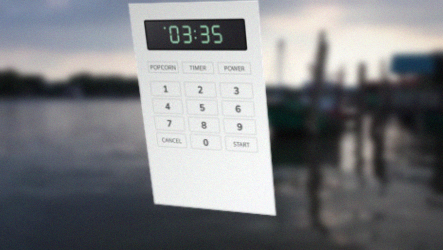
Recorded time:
{"hour": 3, "minute": 35}
